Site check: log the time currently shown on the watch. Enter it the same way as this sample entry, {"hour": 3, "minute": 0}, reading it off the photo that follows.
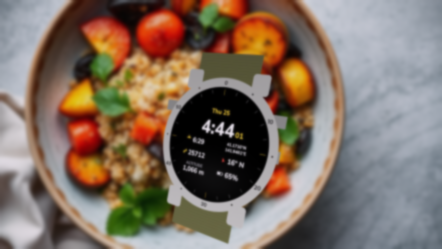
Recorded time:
{"hour": 4, "minute": 44}
